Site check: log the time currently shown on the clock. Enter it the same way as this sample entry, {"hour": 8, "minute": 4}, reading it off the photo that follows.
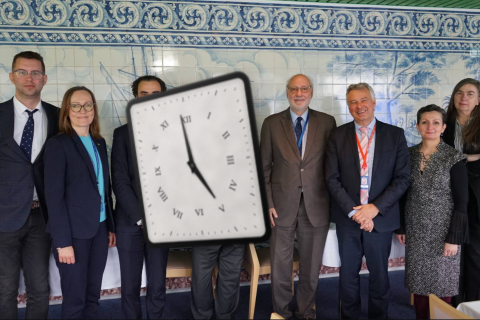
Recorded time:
{"hour": 4, "minute": 59}
